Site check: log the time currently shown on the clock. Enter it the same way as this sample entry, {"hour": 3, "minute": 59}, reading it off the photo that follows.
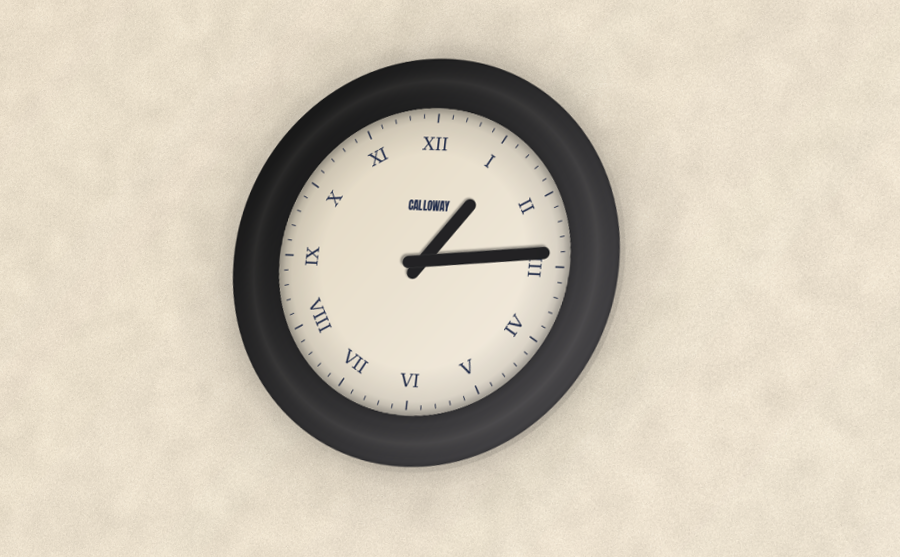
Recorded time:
{"hour": 1, "minute": 14}
